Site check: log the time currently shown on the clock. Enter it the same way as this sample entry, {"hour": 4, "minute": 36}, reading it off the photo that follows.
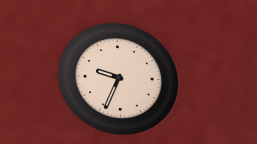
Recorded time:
{"hour": 9, "minute": 34}
